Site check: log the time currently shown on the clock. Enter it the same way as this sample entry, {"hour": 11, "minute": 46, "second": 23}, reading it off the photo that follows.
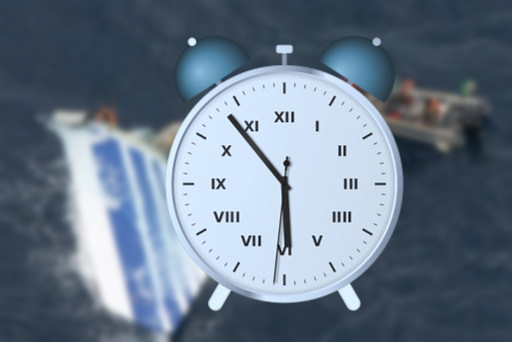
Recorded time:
{"hour": 5, "minute": 53, "second": 31}
